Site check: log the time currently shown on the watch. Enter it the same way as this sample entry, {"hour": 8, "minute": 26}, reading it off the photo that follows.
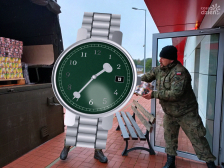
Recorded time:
{"hour": 1, "minute": 36}
